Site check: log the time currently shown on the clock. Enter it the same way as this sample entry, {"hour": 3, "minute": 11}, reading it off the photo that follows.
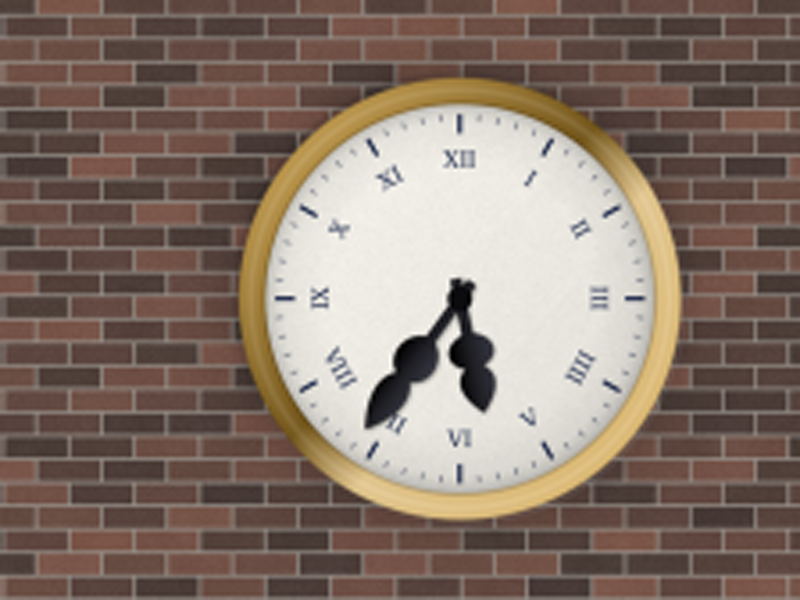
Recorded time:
{"hour": 5, "minute": 36}
